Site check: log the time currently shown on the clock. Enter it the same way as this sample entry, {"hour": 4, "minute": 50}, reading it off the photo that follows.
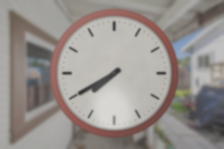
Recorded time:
{"hour": 7, "minute": 40}
